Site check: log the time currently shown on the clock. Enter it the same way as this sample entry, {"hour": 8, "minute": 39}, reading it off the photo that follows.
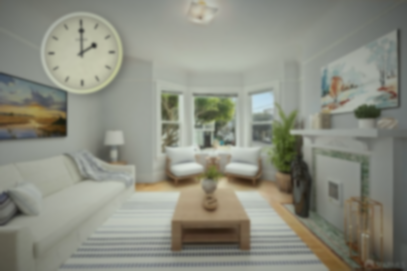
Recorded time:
{"hour": 2, "minute": 0}
